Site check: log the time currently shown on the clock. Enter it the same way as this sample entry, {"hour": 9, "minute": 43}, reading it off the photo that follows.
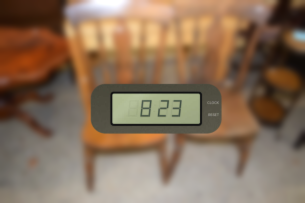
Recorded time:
{"hour": 8, "minute": 23}
